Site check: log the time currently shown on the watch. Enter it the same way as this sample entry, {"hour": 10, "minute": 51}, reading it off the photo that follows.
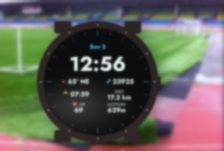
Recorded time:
{"hour": 12, "minute": 56}
